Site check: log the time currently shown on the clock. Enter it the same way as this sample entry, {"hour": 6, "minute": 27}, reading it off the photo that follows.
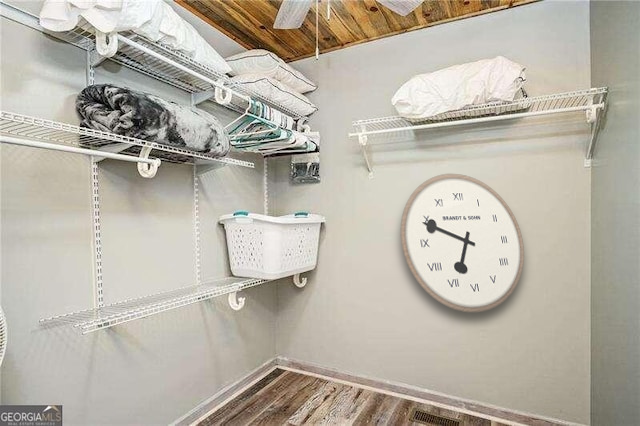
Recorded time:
{"hour": 6, "minute": 49}
